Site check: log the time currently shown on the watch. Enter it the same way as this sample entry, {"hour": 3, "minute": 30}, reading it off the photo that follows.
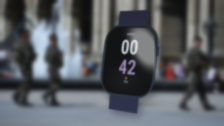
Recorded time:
{"hour": 0, "minute": 42}
